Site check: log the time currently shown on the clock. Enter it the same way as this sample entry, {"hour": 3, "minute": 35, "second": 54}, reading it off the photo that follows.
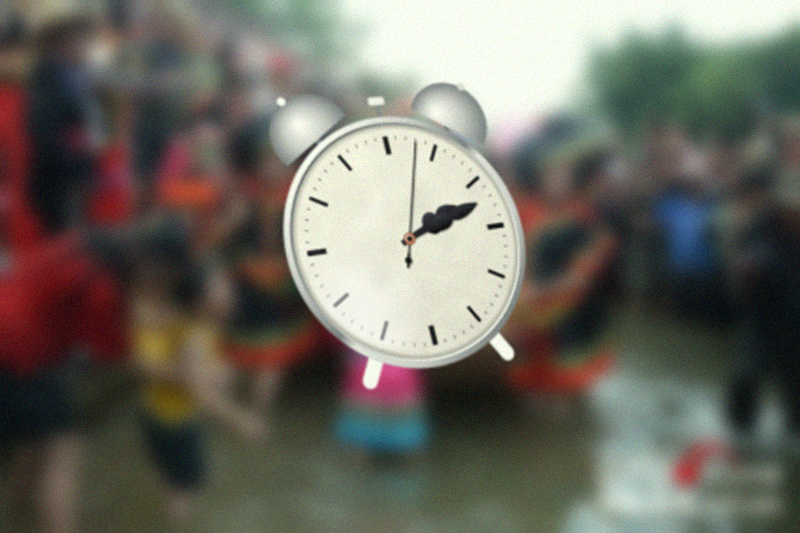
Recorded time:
{"hour": 2, "minute": 12, "second": 3}
